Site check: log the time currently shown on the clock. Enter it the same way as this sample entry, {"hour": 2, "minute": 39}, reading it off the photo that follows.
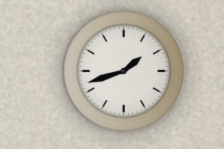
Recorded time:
{"hour": 1, "minute": 42}
